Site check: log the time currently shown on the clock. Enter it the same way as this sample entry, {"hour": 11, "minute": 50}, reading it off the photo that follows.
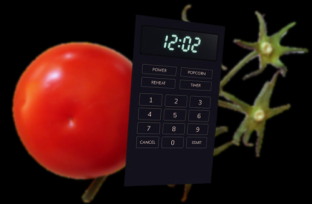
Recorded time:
{"hour": 12, "minute": 2}
